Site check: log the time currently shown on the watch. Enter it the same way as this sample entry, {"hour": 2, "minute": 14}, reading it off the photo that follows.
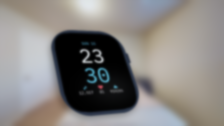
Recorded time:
{"hour": 23, "minute": 30}
